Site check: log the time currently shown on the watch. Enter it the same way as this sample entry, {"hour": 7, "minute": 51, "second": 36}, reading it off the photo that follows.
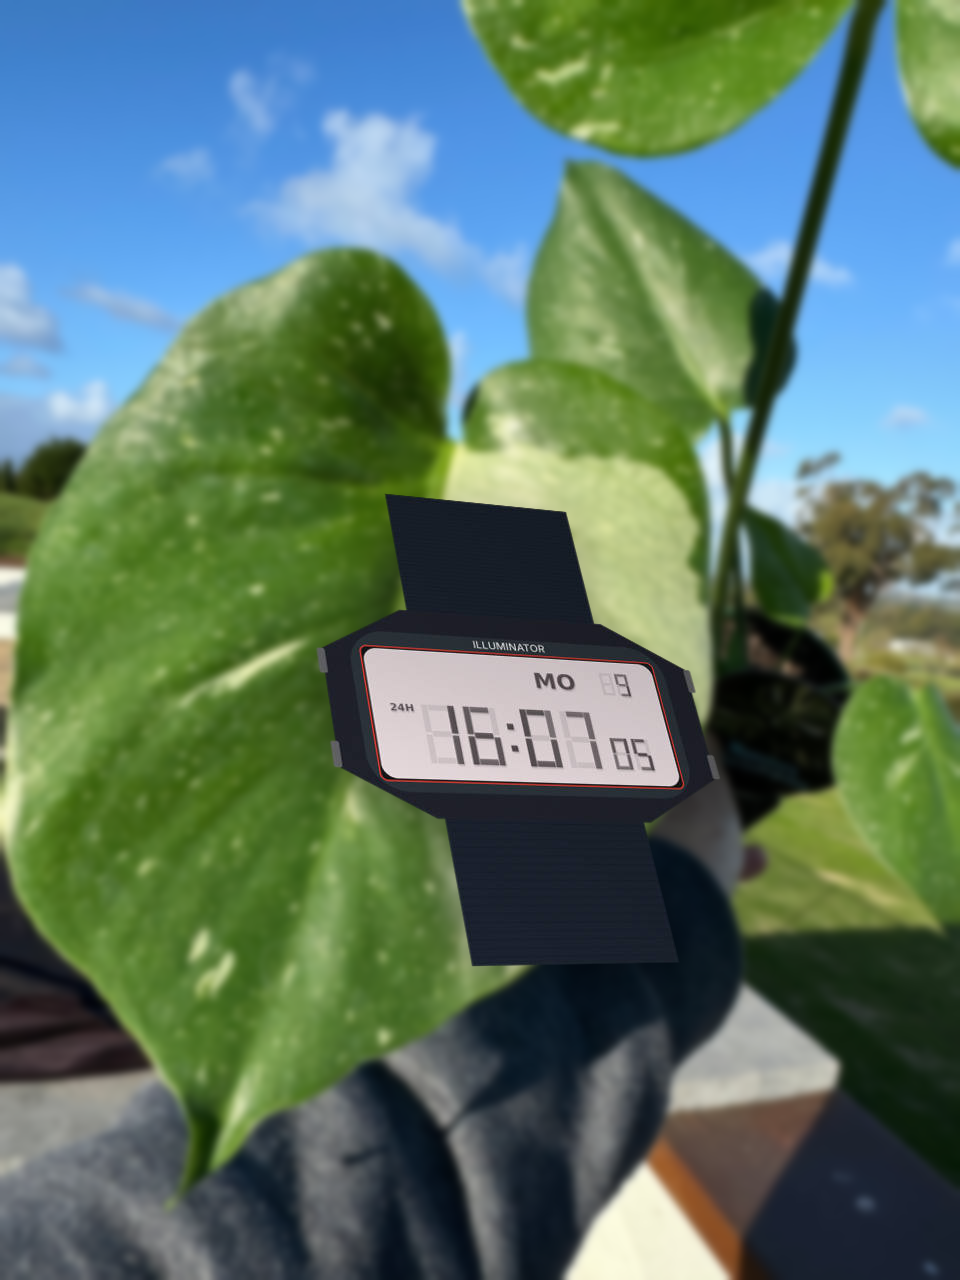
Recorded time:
{"hour": 16, "minute": 7, "second": 5}
